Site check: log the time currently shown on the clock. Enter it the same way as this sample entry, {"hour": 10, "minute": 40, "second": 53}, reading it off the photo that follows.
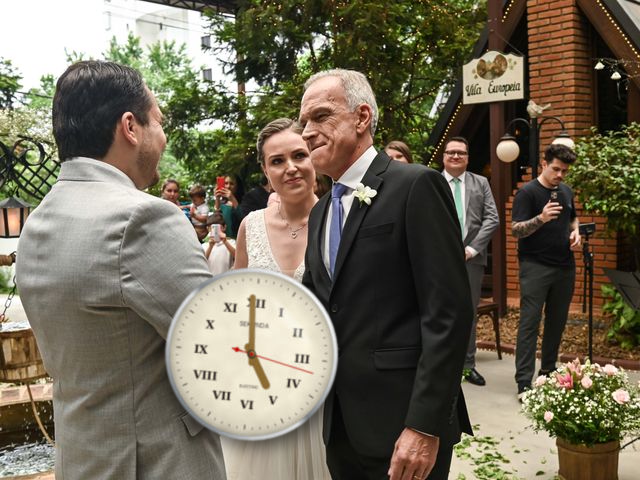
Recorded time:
{"hour": 4, "minute": 59, "second": 17}
